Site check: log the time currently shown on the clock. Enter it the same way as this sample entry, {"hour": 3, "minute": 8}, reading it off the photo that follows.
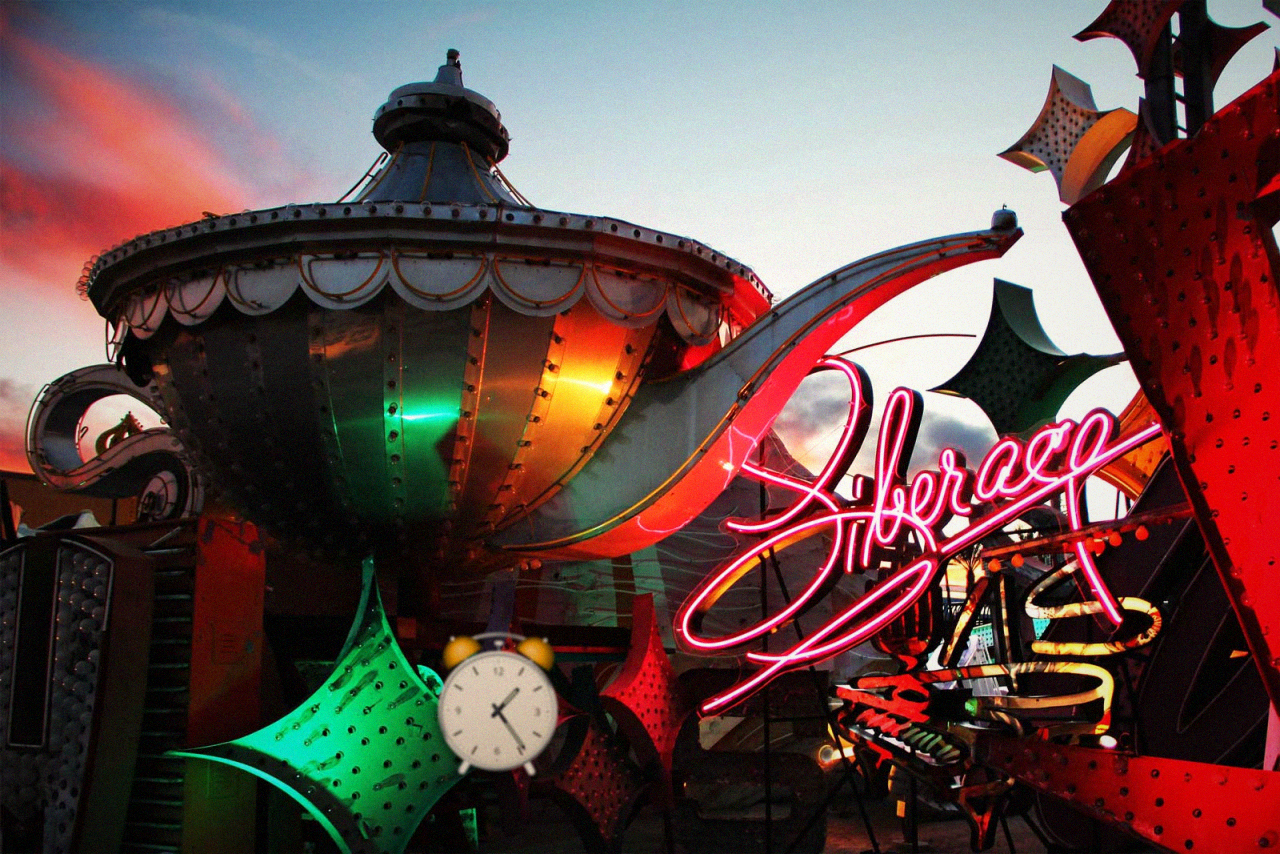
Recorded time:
{"hour": 1, "minute": 24}
